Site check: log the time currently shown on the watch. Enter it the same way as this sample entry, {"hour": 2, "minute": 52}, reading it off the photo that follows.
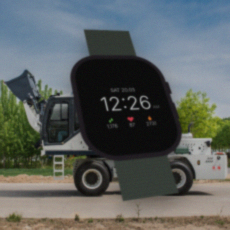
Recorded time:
{"hour": 12, "minute": 26}
